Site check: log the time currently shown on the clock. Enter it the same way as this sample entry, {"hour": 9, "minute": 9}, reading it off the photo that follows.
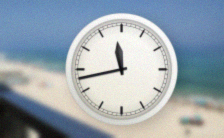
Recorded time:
{"hour": 11, "minute": 43}
